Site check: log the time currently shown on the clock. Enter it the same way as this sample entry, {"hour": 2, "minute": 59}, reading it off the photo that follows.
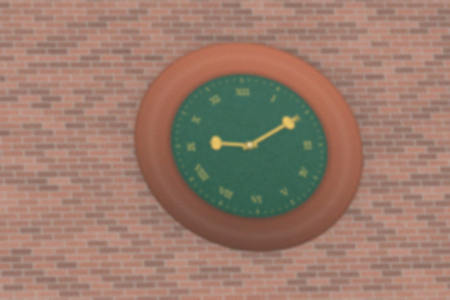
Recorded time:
{"hour": 9, "minute": 10}
